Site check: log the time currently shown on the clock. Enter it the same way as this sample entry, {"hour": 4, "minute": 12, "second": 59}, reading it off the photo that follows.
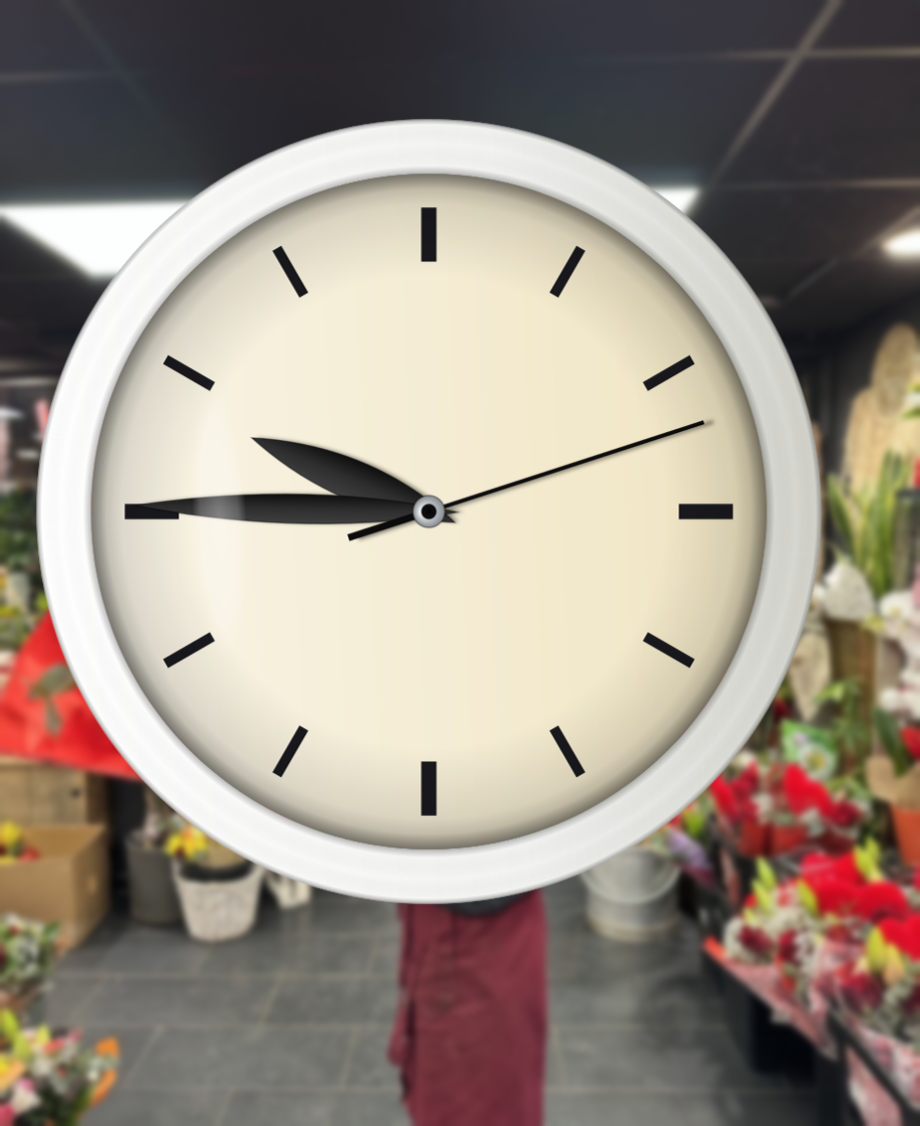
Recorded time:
{"hour": 9, "minute": 45, "second": 12}
